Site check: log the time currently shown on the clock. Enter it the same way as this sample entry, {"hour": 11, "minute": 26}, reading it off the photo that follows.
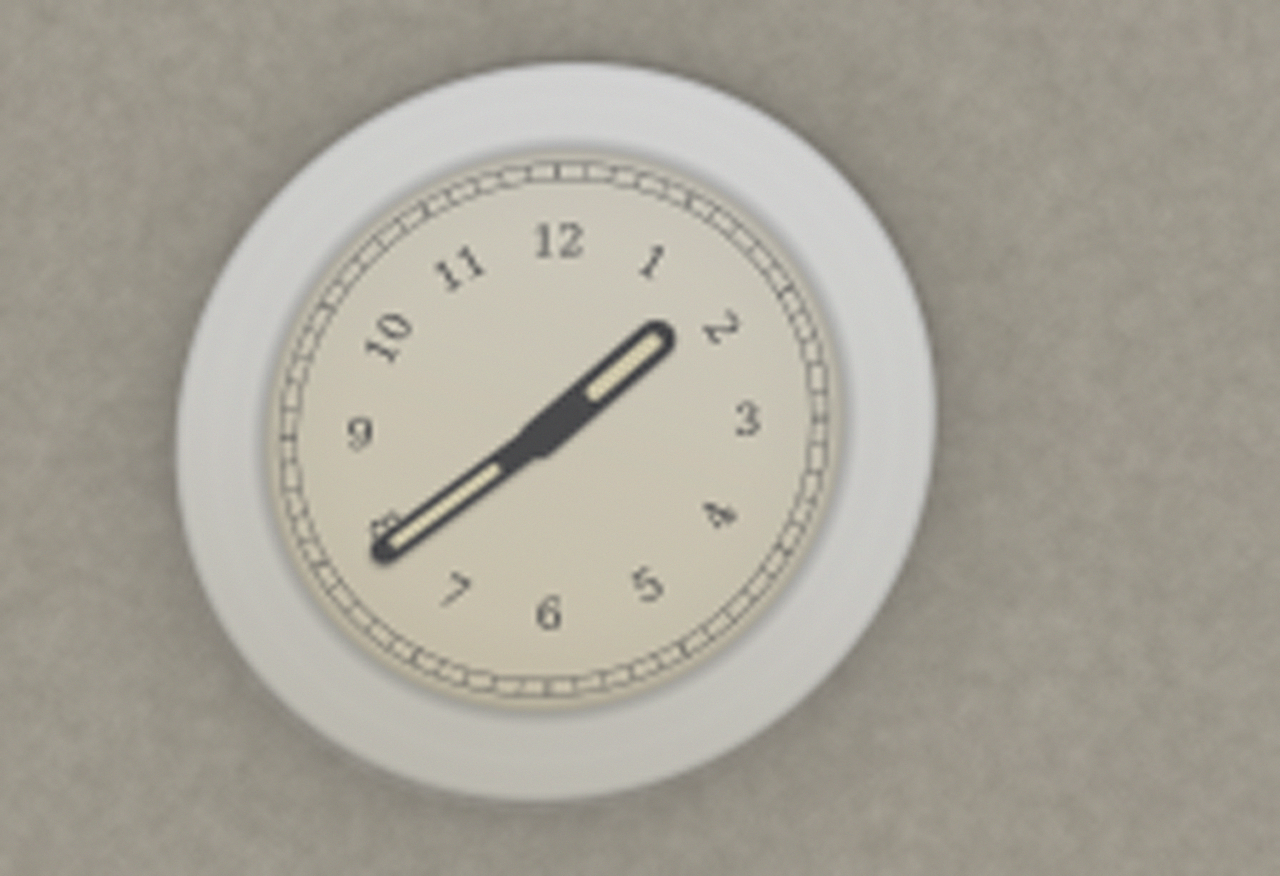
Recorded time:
{"hour": 1, "minute": 39}
